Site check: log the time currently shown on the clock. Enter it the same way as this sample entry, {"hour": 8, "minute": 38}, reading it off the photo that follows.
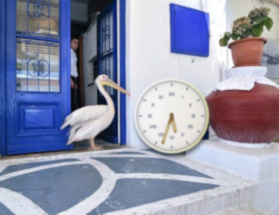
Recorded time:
{"hour": 5, "minute": 33}
